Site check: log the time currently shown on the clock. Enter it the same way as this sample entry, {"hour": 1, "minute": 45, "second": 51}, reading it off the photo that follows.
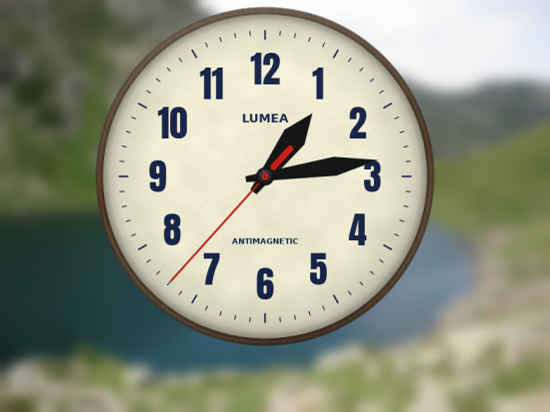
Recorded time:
{"hour": 1, "minute": 13, "second": 37}
